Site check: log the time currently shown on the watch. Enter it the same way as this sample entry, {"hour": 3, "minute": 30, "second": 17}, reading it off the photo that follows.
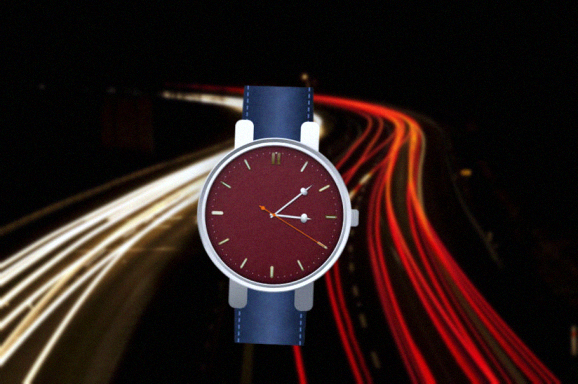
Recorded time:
{"hour": 3, "minute": 8, "second": 20}
